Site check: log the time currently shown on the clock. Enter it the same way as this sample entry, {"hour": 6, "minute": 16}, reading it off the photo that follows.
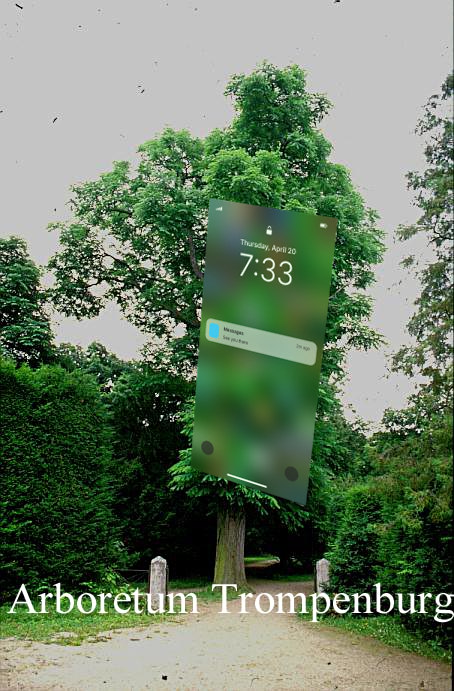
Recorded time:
{"hour": 7, "minute": 33}
